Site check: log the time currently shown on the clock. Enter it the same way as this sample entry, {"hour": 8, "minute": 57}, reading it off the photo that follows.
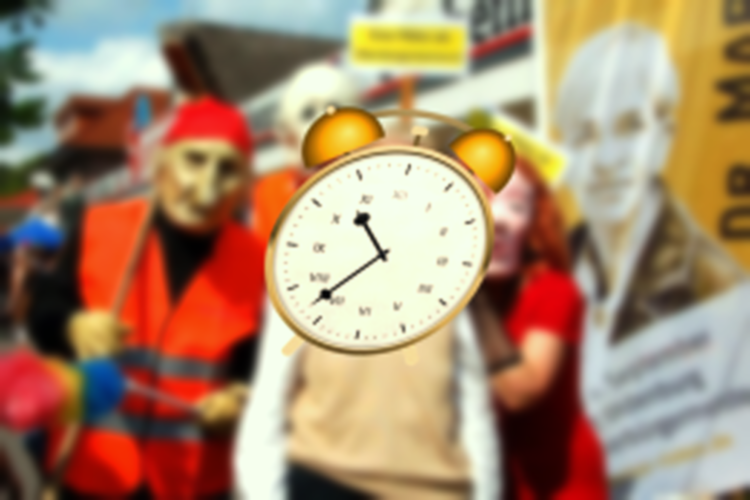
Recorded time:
{"hour": 10, "minute": 37}
